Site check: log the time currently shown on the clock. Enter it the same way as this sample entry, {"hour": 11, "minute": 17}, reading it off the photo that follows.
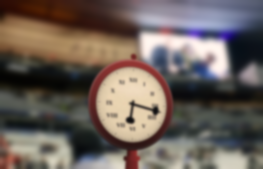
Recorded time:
{"hour": 6, "minute": 17}
